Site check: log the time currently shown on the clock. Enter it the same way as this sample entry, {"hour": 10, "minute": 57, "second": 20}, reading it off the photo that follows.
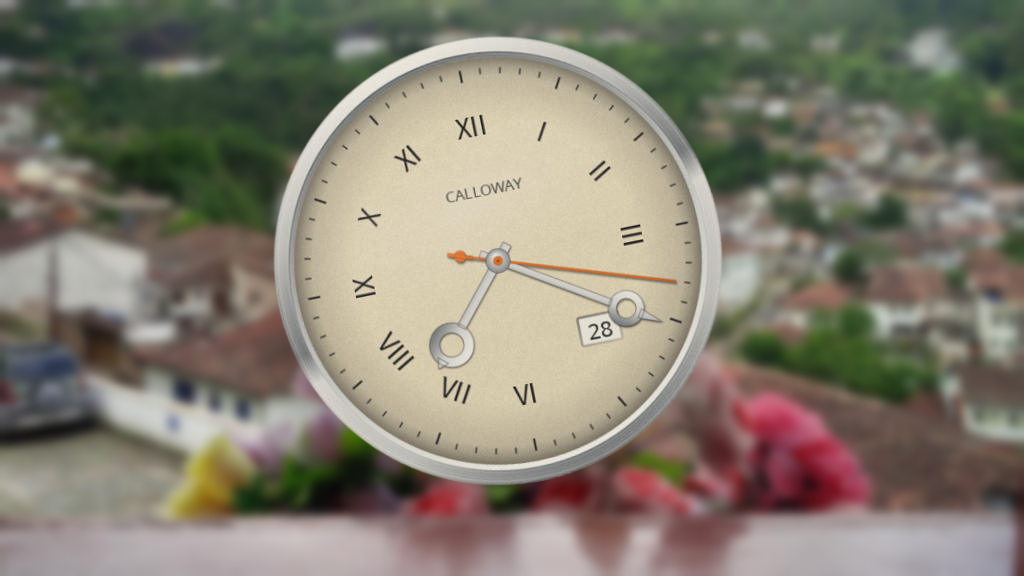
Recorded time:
{"hour": 7, "minute": 20, "second": 18}
